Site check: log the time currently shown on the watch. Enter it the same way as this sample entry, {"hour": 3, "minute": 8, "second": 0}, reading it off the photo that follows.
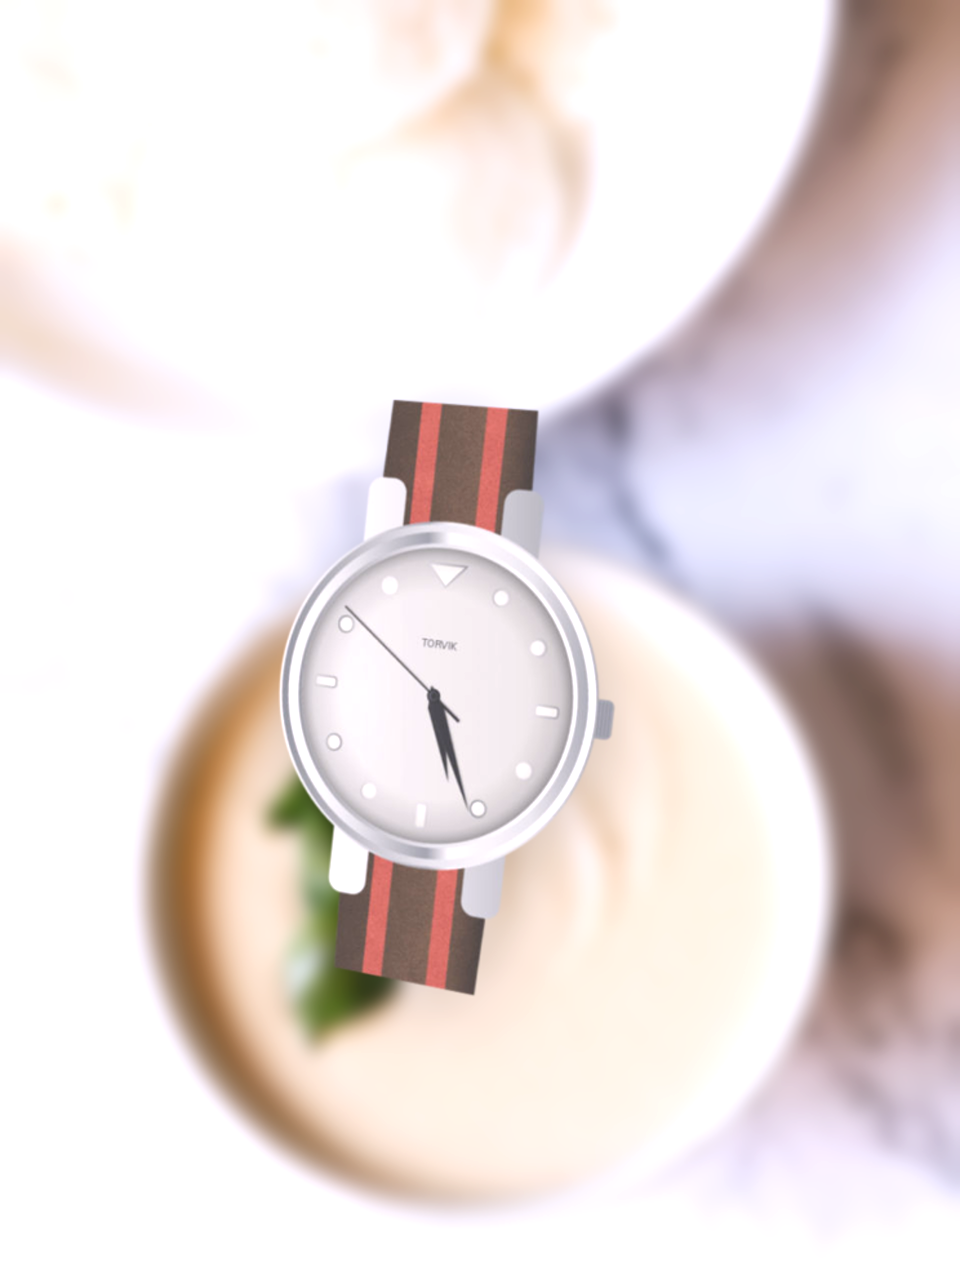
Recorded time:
{"hour": 5, "minute": 25, "second": 51}
